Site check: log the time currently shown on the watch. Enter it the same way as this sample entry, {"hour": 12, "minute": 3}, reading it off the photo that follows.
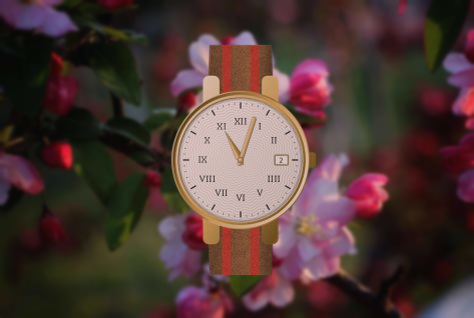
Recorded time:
{"hour": 11, "minute": 3}
